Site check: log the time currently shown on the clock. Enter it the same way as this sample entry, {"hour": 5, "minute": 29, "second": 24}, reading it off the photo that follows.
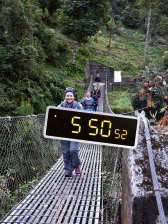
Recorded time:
{"hour": 5, "minute": 50, "second": 52}
